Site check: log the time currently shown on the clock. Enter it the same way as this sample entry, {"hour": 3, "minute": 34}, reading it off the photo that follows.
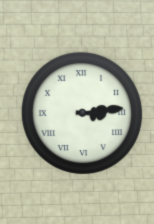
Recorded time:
{"hour": 3, "minute": 14}
